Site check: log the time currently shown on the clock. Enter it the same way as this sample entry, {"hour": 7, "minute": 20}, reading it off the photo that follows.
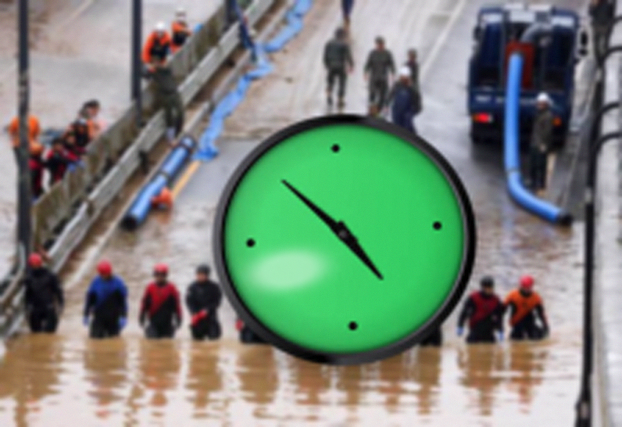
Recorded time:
{"hour": 4, "minute": 53}
